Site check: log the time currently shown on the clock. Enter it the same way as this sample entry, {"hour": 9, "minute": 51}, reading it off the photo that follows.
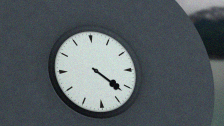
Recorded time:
{"hour": 4, "minute": 22}
